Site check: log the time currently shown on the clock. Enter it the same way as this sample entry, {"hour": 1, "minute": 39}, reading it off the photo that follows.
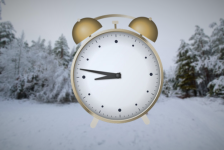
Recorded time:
{"hour": 8, "minute": 47}
